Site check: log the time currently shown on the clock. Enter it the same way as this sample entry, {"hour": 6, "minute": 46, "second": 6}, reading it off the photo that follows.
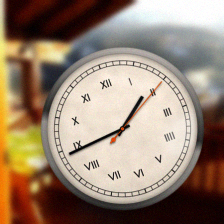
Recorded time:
{"hour": 1, "minute": 44, "second": 10}
